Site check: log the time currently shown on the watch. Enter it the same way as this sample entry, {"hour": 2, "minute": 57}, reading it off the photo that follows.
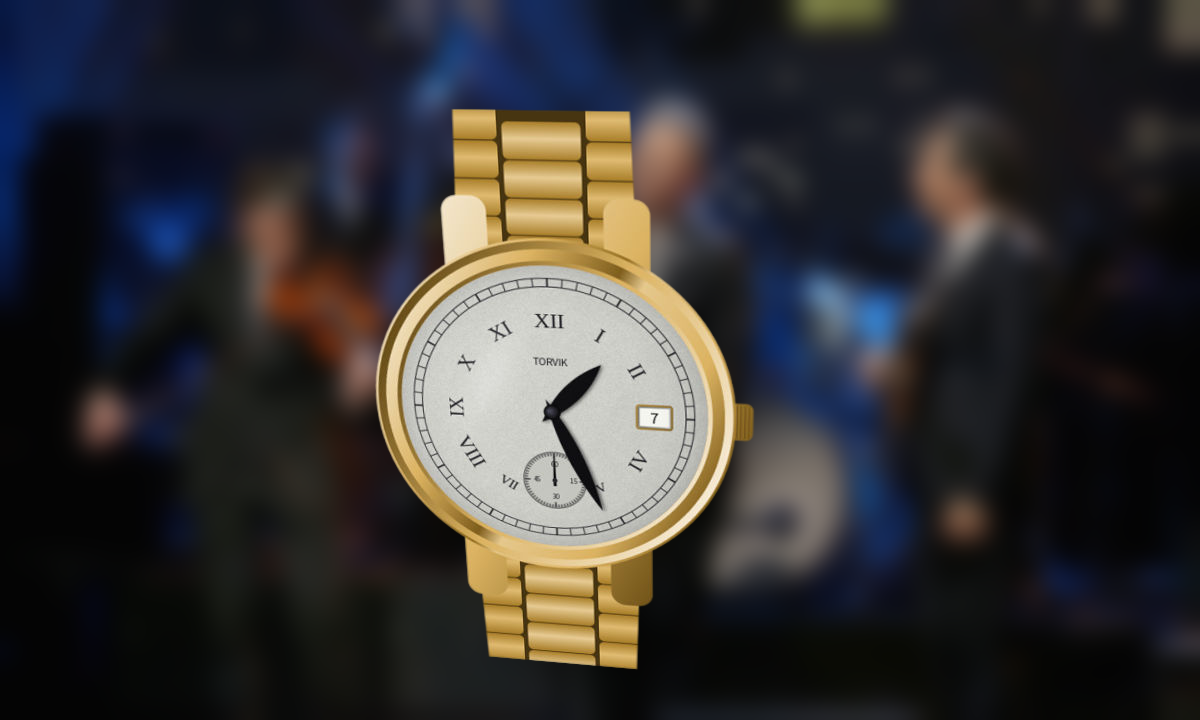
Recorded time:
{"hour": 1, "minute": 26}
